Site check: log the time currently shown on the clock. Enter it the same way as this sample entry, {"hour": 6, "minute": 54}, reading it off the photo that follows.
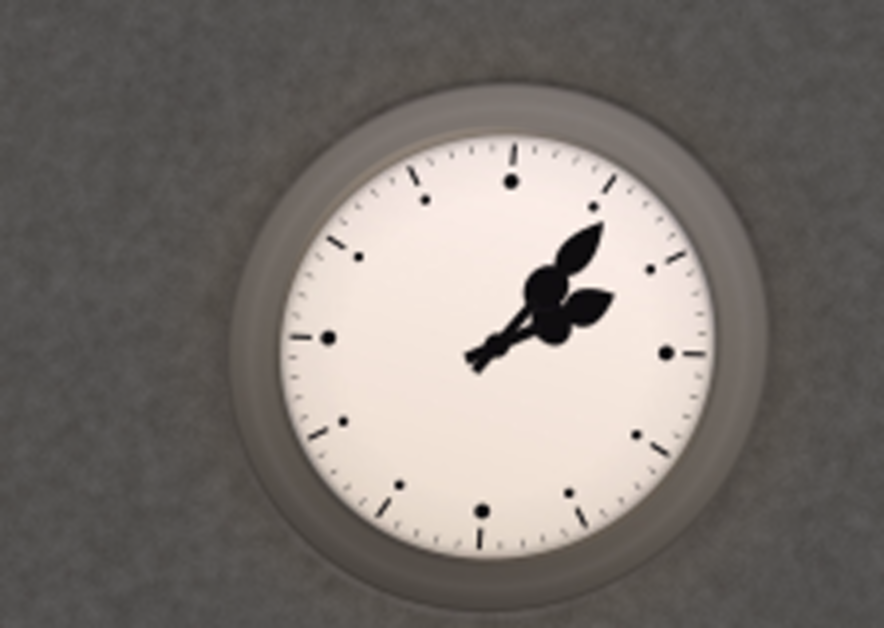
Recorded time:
{"hour": 2, "minute": 6}
